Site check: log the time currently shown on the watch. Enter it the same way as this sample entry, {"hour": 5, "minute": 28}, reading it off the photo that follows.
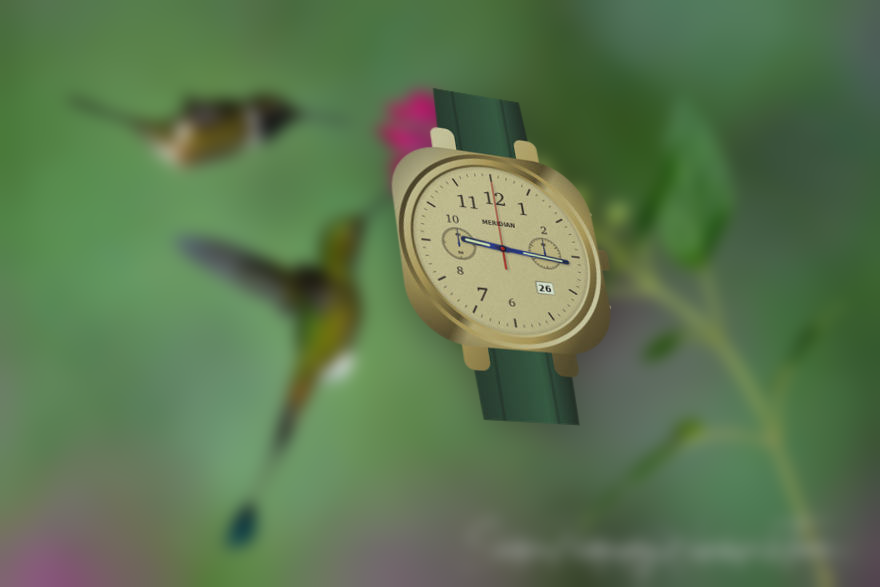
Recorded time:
{"hour": 9, "minute": 16}
